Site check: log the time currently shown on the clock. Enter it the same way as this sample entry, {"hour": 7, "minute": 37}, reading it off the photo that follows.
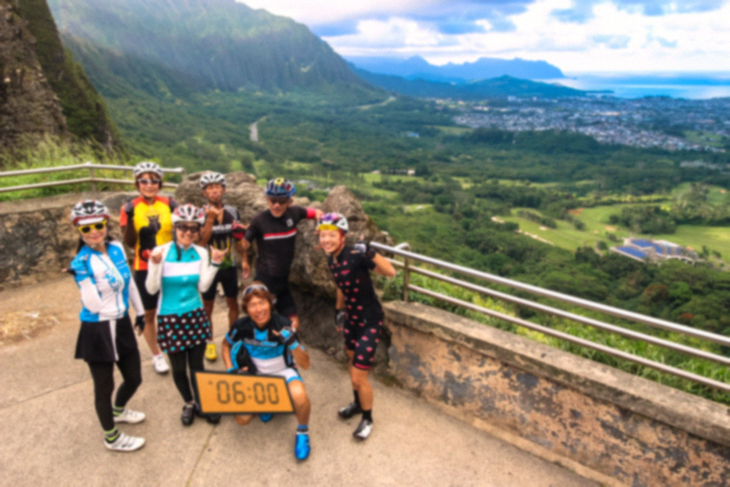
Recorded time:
{"hour": 6, "minute": 0}
